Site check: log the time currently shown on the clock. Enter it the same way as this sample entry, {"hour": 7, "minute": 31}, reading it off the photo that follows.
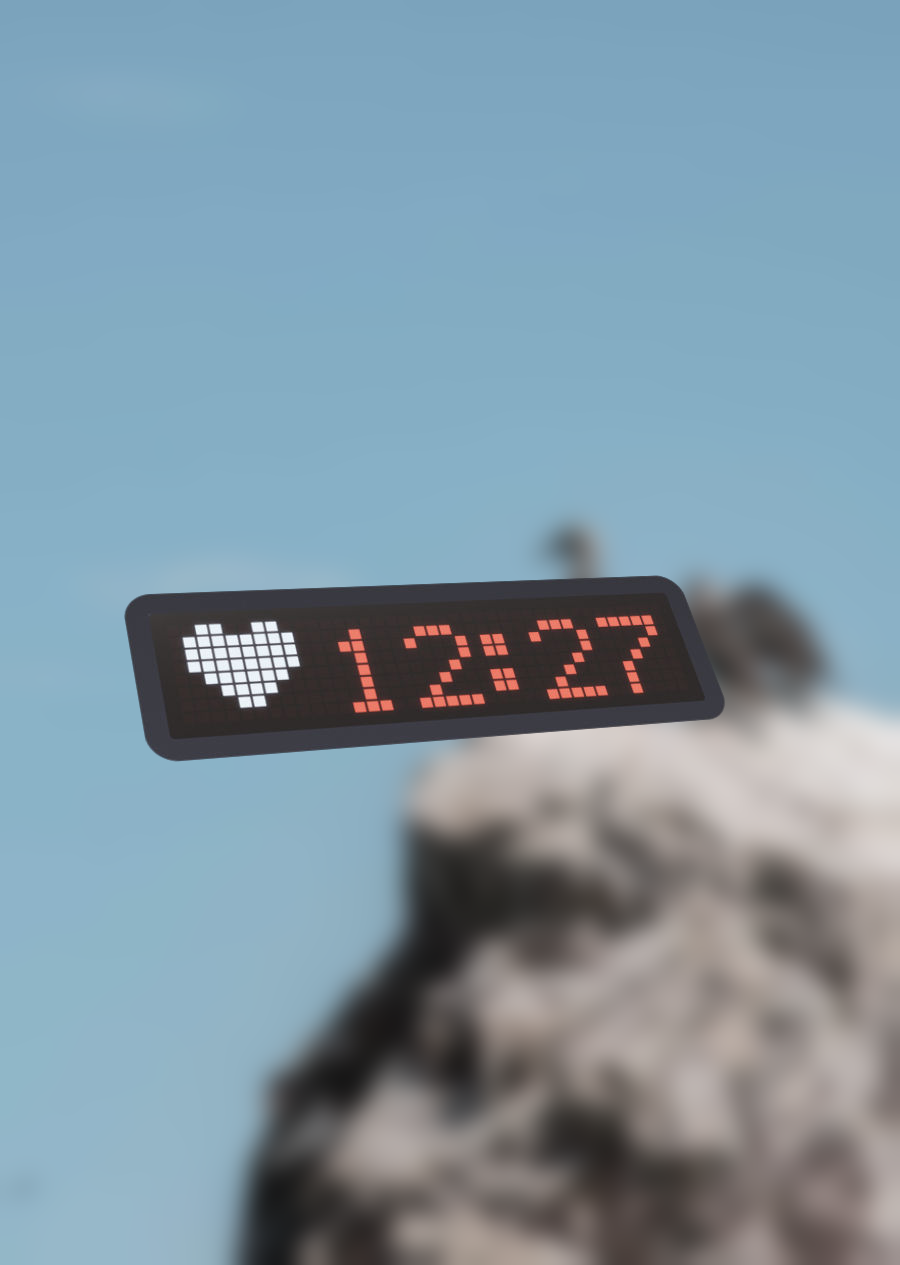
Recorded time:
{"hour": 12, "minute": 27}
